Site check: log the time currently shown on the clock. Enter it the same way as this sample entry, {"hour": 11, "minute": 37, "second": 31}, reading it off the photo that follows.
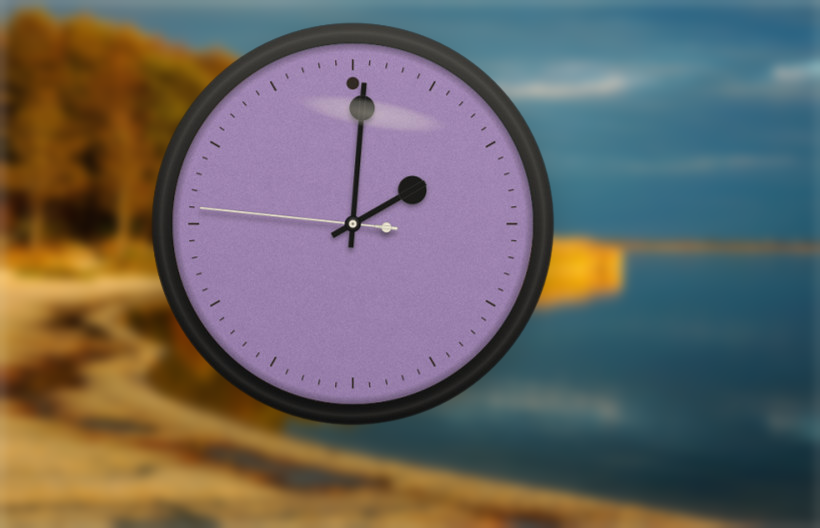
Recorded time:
{"hour": 2, "minute": 0, "second": 46}
